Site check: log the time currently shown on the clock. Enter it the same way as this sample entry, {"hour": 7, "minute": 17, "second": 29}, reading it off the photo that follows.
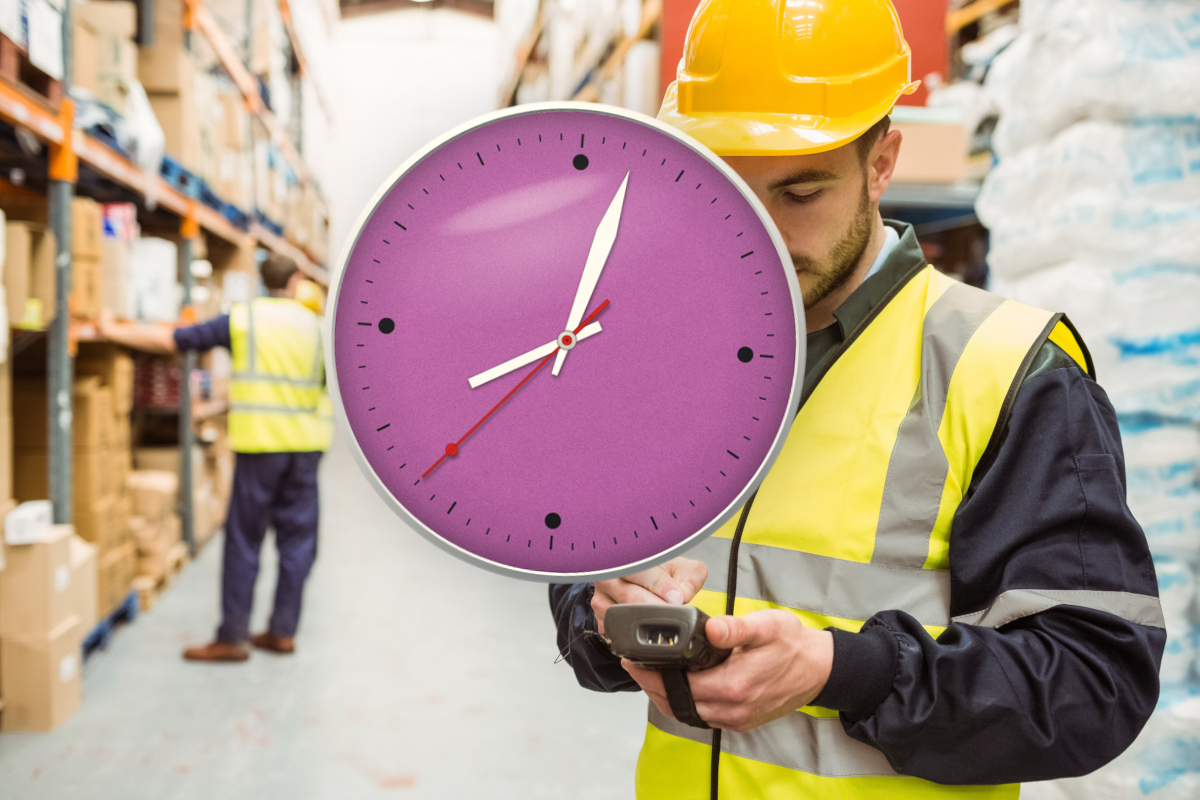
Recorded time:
{"hour": 8, "minute": 2, "second": 37}
